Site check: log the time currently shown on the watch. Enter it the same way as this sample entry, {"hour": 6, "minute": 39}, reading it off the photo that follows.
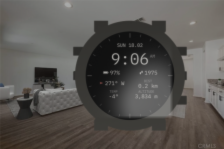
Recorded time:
{"hour": 9, "minute": 6}
